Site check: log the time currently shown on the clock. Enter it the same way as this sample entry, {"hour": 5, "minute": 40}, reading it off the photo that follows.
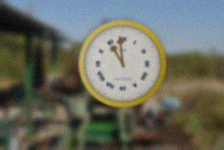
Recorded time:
{"hour": 10, "minute": 59}
